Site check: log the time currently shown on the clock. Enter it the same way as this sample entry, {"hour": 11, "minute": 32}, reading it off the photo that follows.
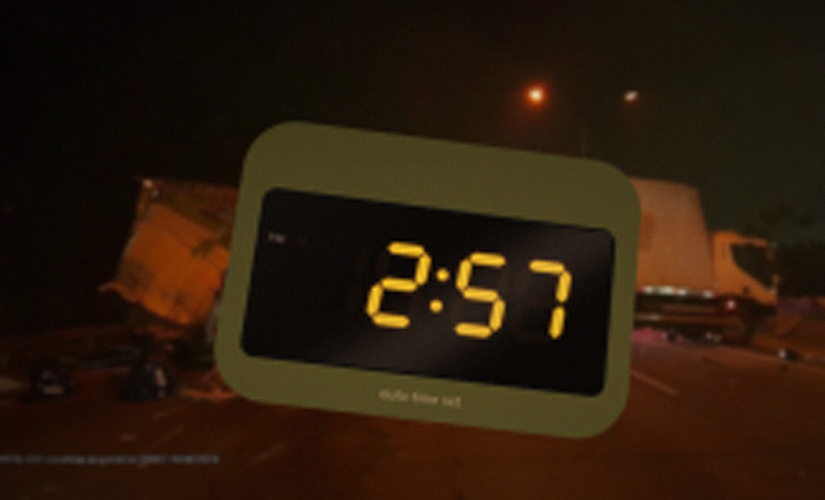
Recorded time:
{"hour": 2, "minute": 57}
